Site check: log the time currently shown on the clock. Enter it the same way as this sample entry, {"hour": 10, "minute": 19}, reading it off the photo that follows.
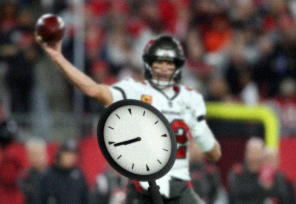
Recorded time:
{"hour": 8, "minute": 44}
